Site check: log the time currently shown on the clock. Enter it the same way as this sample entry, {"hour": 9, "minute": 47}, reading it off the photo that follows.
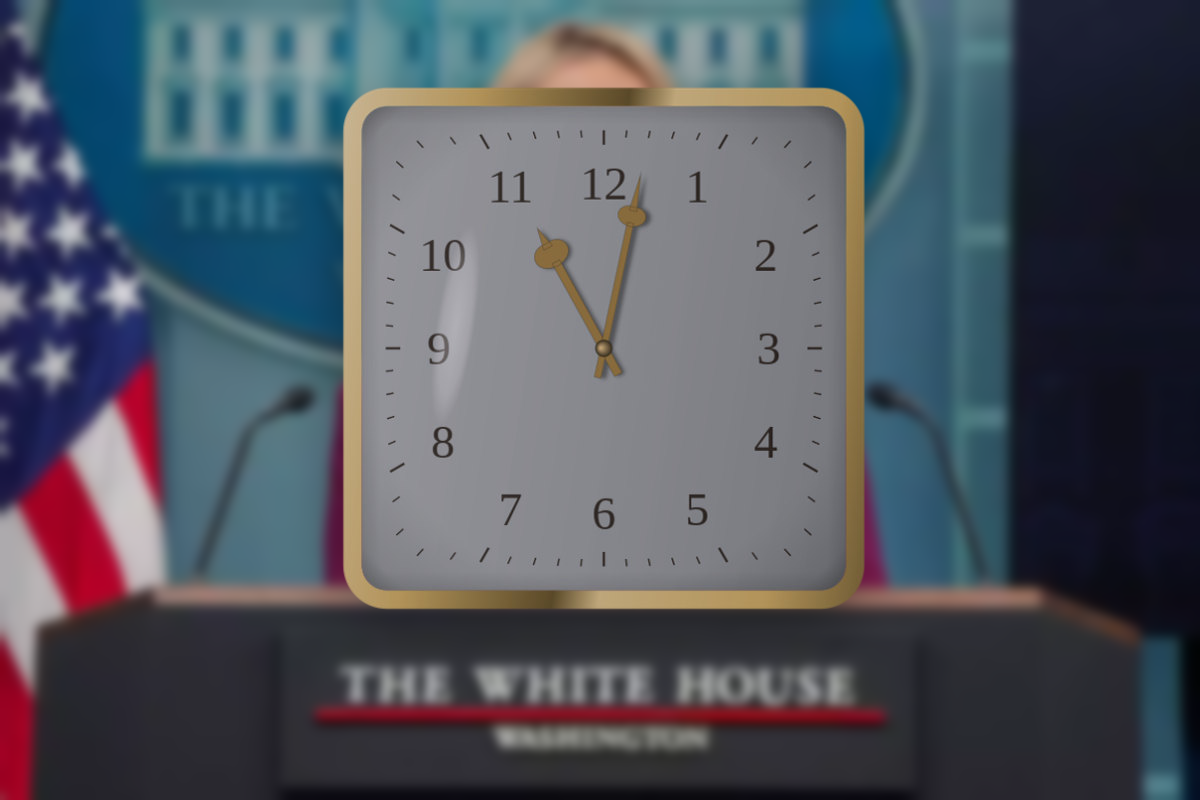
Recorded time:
{"hour": 11, "minute": 2}
